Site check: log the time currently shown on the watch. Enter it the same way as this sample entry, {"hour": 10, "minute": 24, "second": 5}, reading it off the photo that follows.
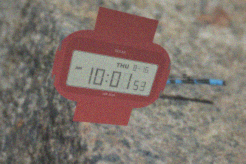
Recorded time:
{"hour": 10, "minute": 1, "second": 53}
